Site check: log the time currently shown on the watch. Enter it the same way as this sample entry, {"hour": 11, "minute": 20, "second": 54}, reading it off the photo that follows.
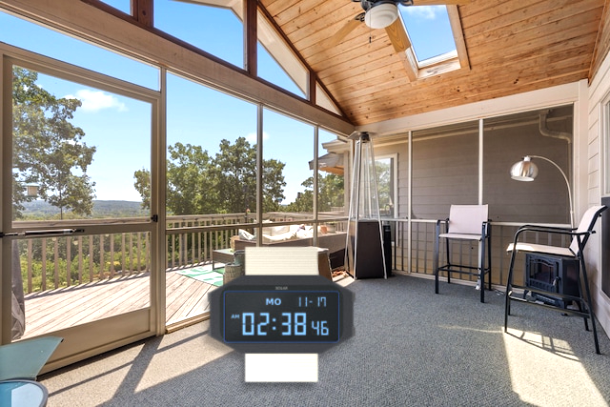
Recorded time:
{"hour": 2, "minute": 38, "second": 46}
